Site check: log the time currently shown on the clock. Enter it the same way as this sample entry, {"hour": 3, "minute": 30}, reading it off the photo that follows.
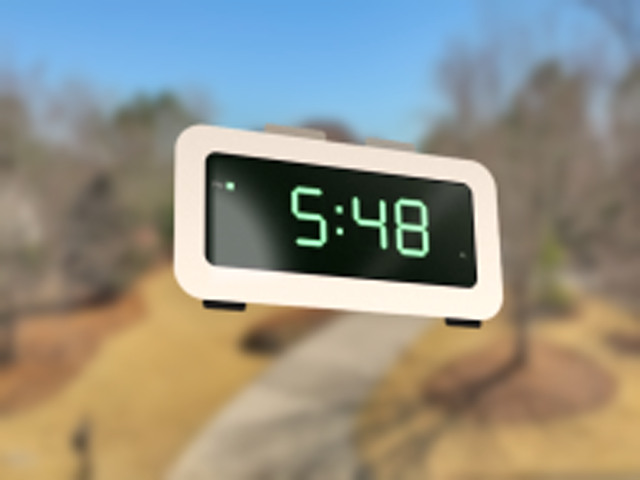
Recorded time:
{"hour": 5, "minute": 48}
